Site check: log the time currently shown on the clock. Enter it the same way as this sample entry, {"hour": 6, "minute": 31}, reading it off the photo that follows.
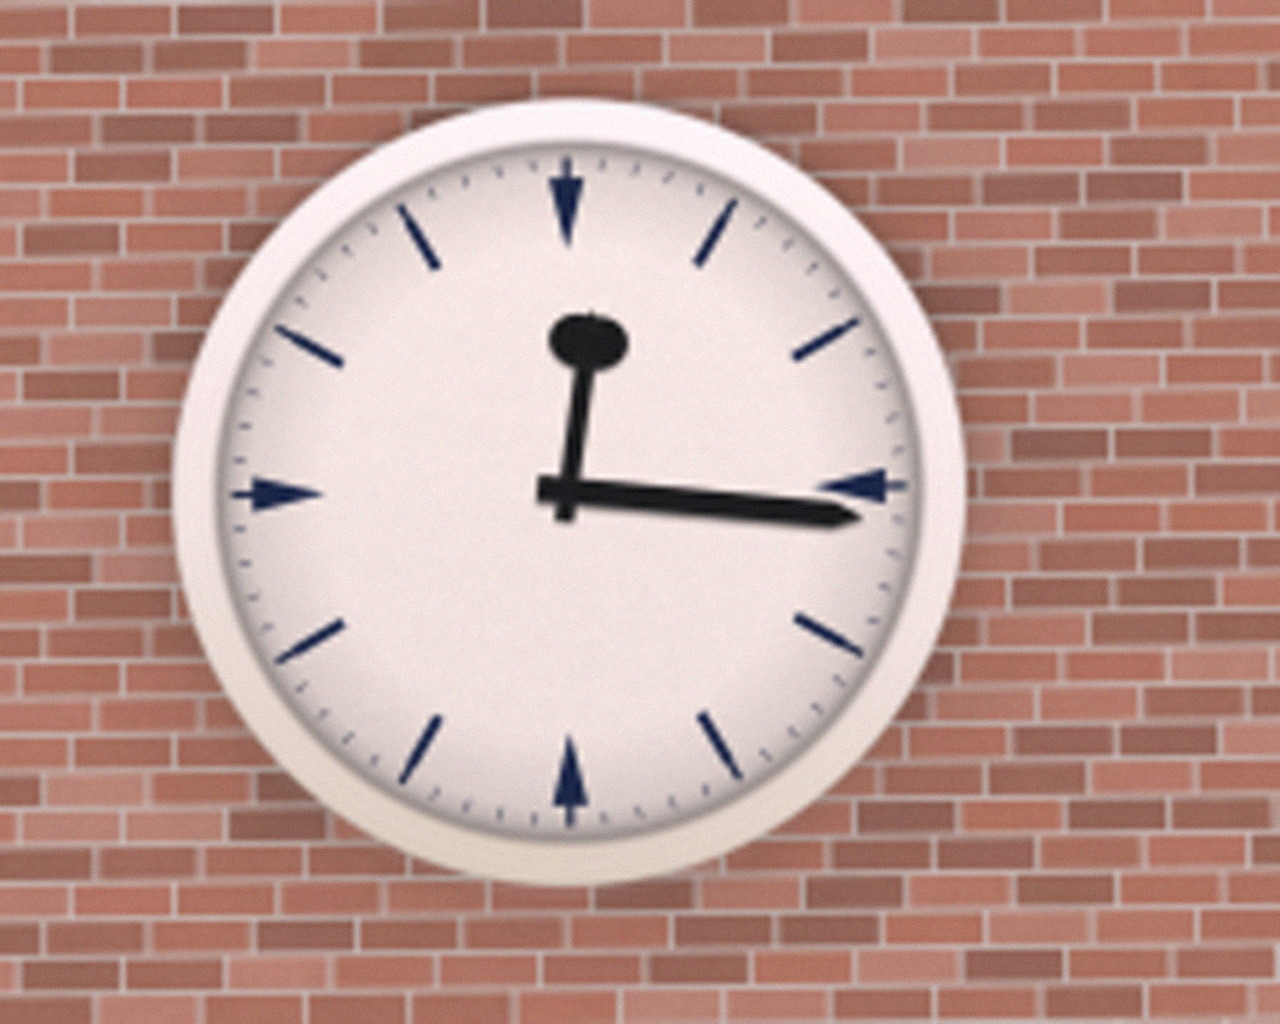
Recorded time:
{"hour": 12, "minute": 16}
